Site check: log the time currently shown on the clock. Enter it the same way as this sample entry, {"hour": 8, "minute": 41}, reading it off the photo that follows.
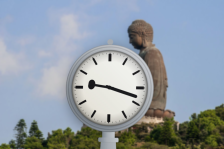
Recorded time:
{"hour": 9, "minute": 18}
